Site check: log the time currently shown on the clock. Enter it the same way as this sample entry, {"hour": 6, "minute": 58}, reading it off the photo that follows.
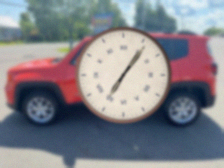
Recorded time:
{"hour": 7, "minute": 6}
